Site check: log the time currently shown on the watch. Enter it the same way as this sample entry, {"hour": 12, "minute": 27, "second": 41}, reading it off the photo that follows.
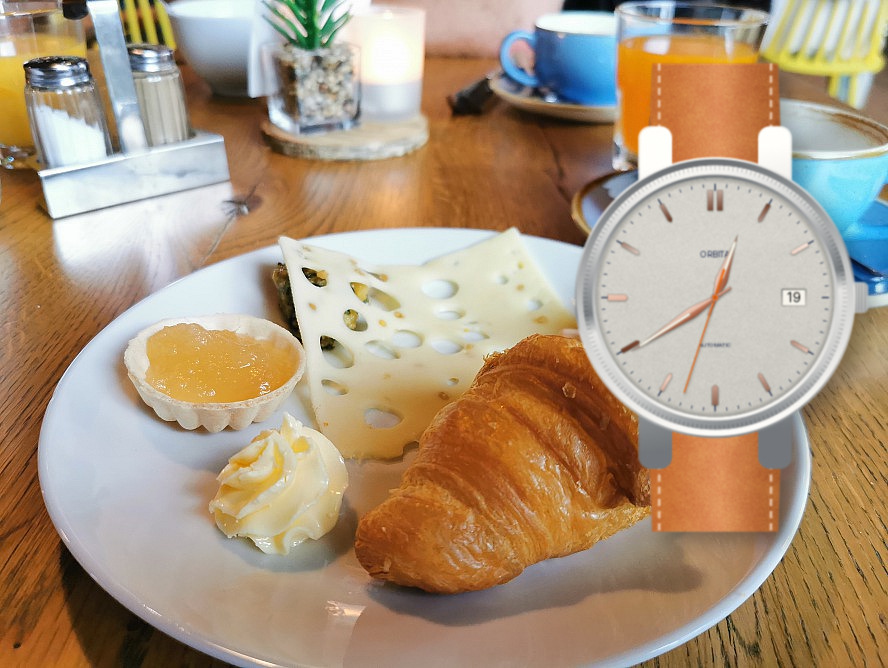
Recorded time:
{"hour": 12, "minute": 39, "second": 33}
